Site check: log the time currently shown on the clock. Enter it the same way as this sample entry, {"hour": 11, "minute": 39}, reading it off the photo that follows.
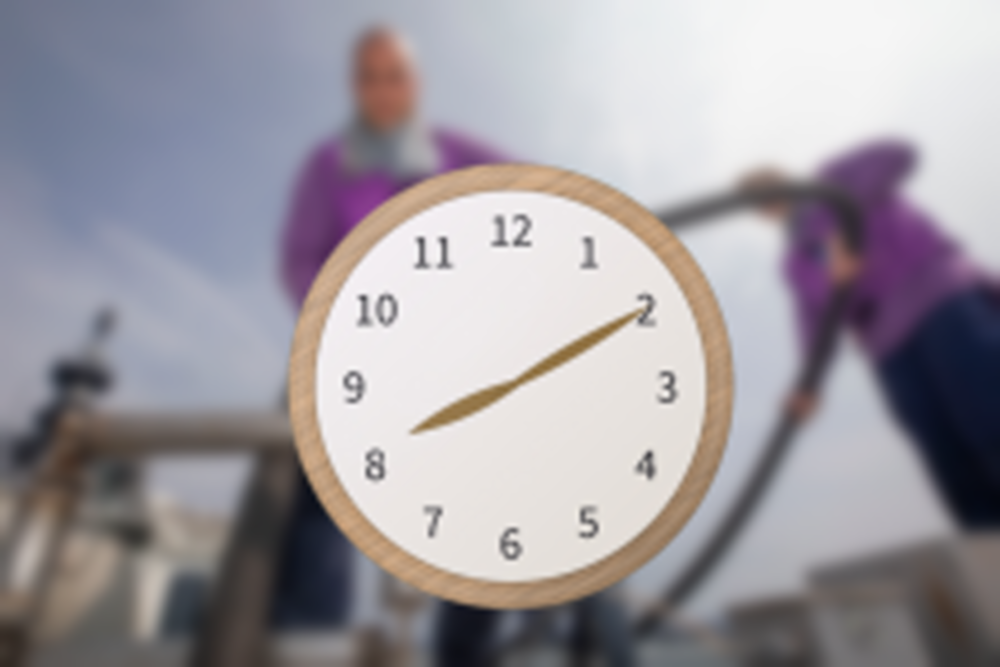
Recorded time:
{"hour": 8, "minute": 10}
